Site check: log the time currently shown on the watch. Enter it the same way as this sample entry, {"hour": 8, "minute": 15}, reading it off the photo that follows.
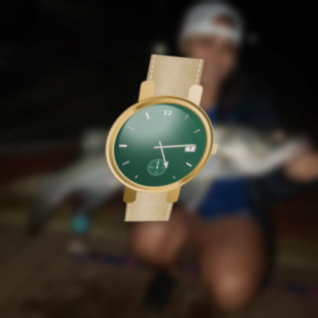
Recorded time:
{"hour": 5, "minute": 14}
